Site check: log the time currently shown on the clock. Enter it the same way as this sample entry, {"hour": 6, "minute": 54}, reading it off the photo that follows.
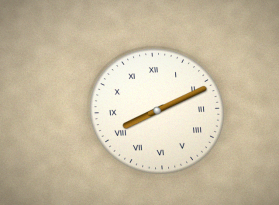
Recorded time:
{"hour": 8, "minute": 11}
